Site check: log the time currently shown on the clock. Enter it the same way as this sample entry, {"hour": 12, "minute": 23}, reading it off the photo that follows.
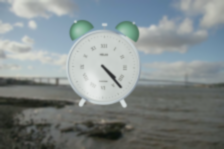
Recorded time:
{"hour": 4, "minute": 23}
